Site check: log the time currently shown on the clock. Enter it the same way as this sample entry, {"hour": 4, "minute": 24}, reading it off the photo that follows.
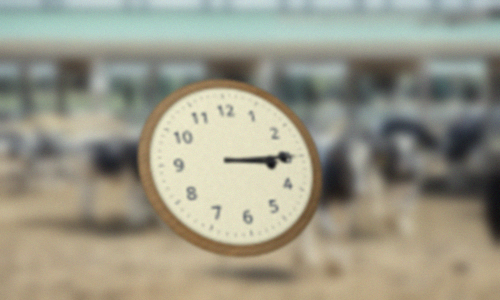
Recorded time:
{"hour": 3, "minute": 15}
